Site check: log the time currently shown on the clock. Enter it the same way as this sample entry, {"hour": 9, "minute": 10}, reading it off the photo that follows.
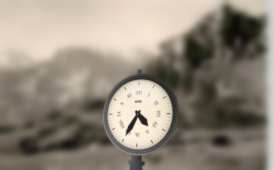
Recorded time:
{"hour": 4, "minute": 35}
